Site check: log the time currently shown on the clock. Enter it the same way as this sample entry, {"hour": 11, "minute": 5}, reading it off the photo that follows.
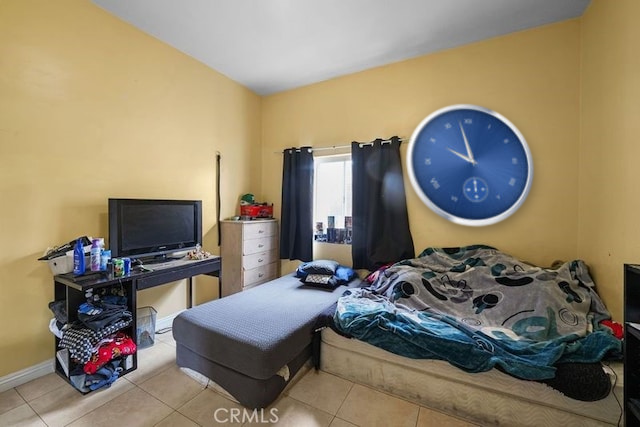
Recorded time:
{"hour": 9, "minute": 58}
